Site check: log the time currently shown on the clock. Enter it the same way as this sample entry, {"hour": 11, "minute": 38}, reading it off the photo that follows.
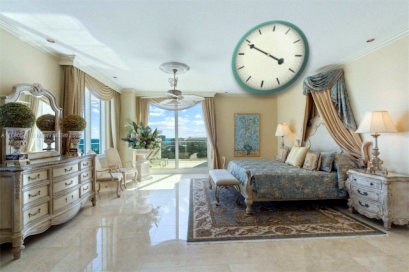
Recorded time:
{"hour": 3, "minute": 49}
